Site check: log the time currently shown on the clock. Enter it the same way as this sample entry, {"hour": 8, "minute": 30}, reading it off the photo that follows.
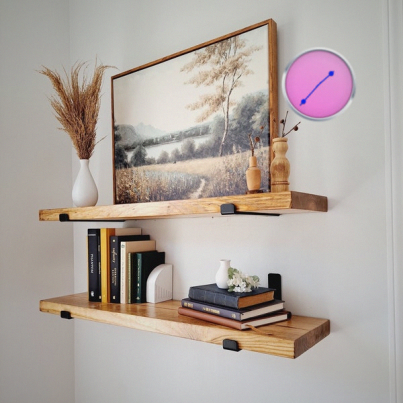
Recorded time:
{"hour": 1, "minute": 37}
